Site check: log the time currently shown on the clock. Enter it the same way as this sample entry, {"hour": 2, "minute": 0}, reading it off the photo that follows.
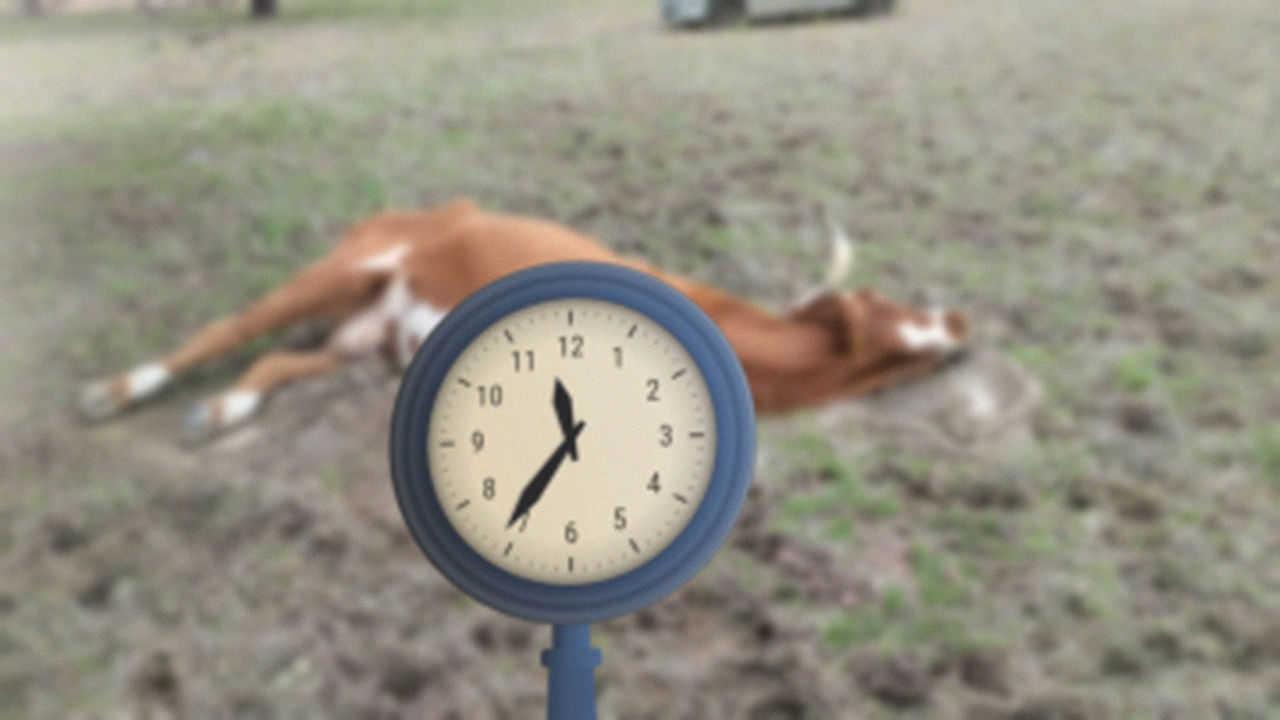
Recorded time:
{"hour": 11, "minute": 36}
